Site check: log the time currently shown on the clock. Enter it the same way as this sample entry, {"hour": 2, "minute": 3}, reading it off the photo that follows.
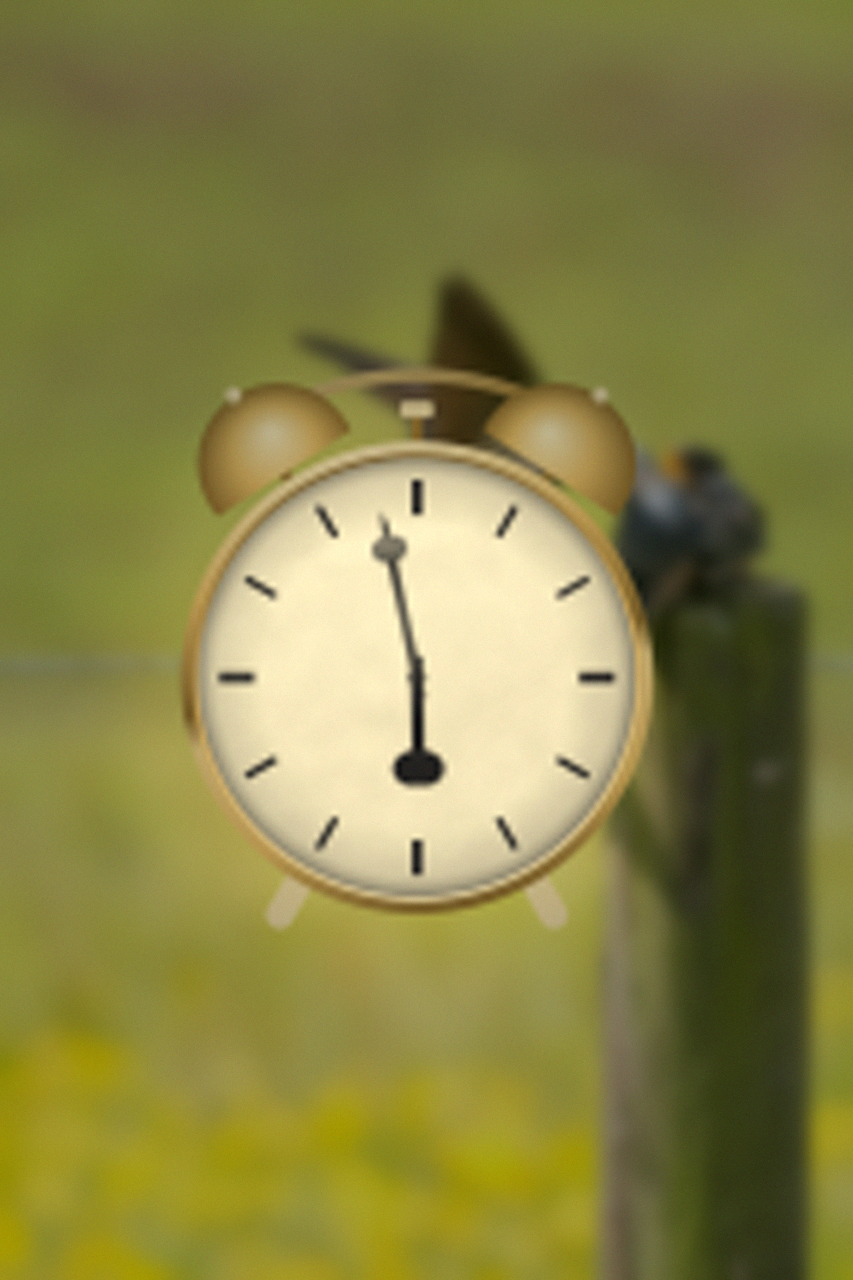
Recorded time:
{"hour": 5, "minute": 58}
